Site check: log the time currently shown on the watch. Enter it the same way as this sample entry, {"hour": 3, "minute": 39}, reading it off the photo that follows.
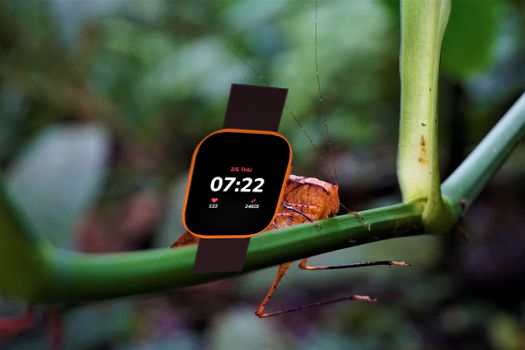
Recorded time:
{"hour": 7, "minute": 22}
